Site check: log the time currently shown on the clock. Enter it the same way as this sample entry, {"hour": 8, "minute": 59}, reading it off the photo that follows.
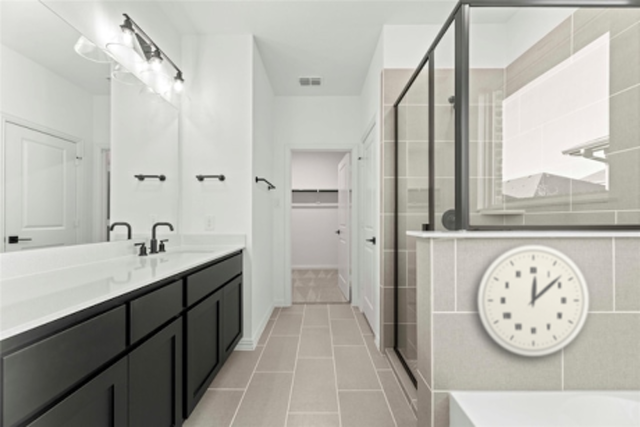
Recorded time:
{"hour": 12, "minute": 8}
